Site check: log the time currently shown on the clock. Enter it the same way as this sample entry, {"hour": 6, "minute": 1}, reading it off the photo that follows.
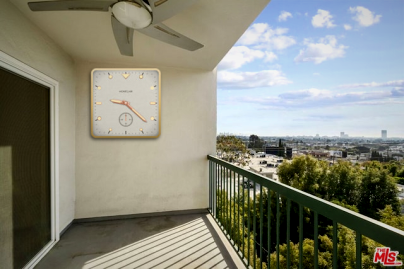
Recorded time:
{"hour": 9, "minute": 22}
